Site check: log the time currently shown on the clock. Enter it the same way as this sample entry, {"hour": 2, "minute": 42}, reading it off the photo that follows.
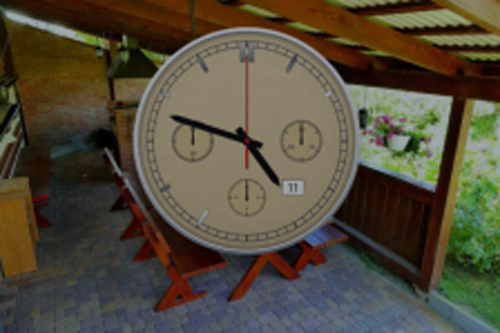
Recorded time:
{"hour": 4, "minute": 48}
